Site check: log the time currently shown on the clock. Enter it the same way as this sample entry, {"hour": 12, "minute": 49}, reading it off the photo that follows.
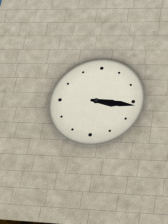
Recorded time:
{"hour": 3, "minute": 16}
